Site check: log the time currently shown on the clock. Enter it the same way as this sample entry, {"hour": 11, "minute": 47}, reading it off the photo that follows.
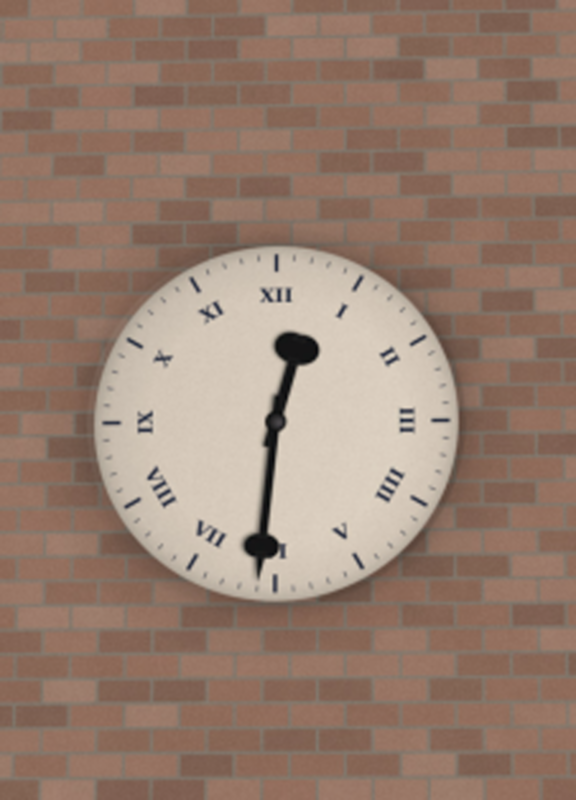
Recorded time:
{"hour": 12, "minute": 31}
